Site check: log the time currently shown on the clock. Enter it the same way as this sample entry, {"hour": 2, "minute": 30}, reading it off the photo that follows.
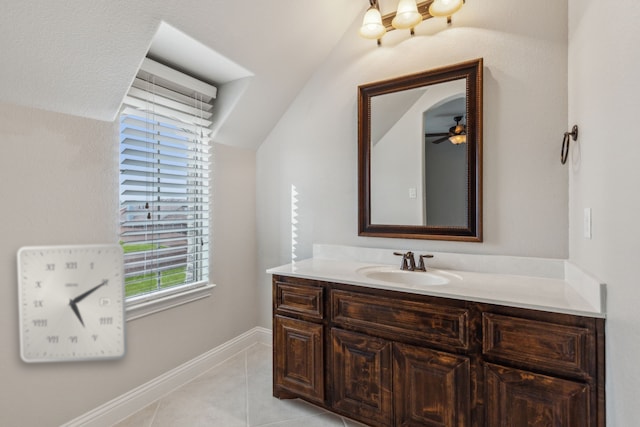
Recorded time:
{"hour": 5, "minute": 10}
